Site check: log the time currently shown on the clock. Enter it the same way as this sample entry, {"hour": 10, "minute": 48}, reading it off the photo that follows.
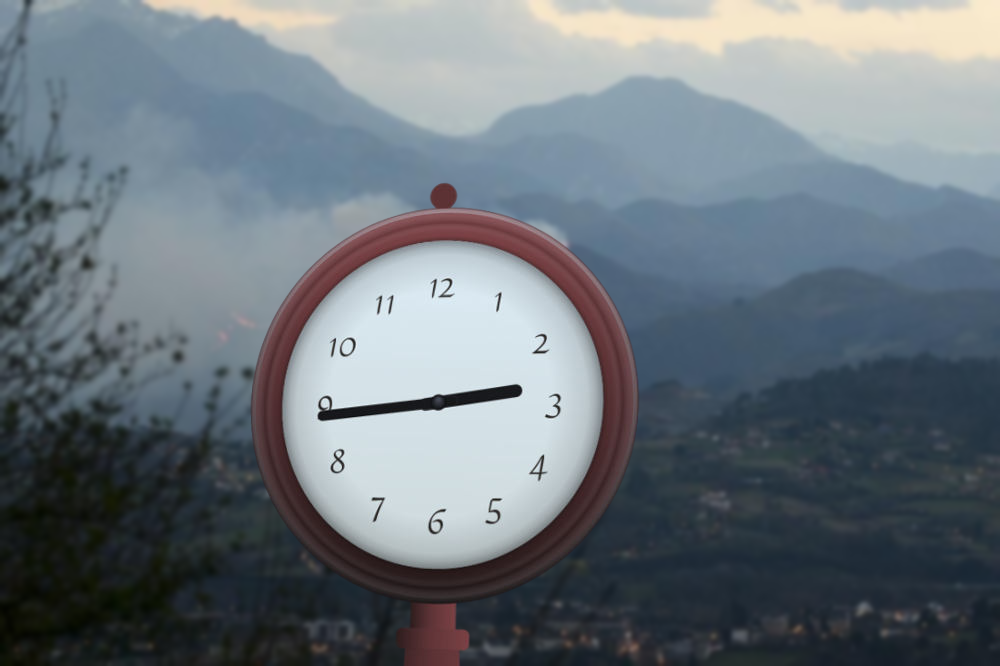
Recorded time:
{"hour": 2, "minute": 44}
